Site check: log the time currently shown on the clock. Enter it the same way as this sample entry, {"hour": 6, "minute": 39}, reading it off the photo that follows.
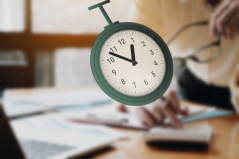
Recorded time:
{"hour": 12, "minute": 53}
